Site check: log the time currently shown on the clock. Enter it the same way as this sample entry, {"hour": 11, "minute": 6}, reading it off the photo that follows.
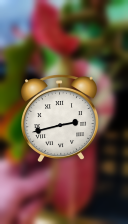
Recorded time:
{"hour": 2, "minute": 43}
